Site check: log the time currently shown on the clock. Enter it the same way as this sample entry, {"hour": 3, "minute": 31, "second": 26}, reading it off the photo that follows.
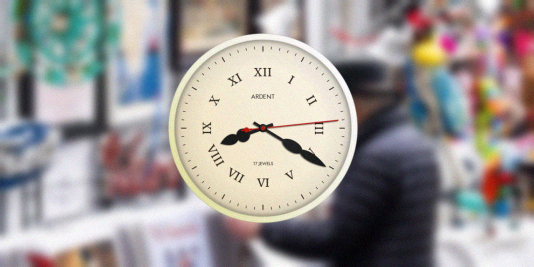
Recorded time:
{"hour": 8, "minute": 20, "second": 14}
